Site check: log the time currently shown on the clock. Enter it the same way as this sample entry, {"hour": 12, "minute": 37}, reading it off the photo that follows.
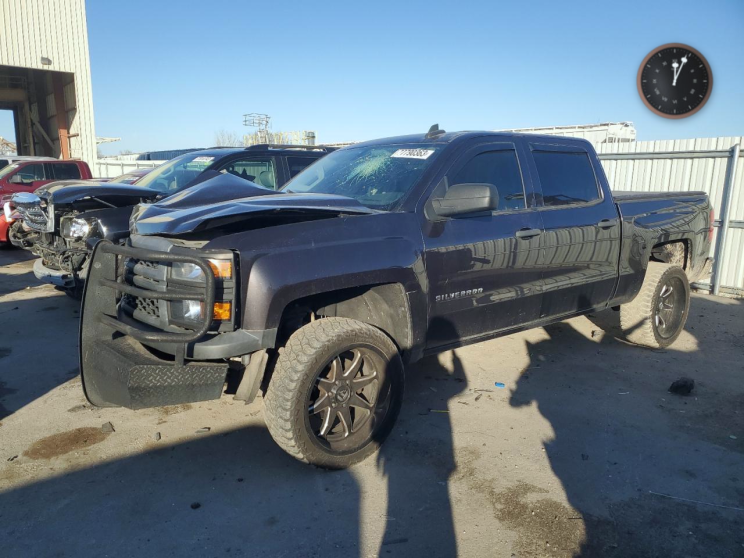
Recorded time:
{"hour": 12, "minute": 4}
